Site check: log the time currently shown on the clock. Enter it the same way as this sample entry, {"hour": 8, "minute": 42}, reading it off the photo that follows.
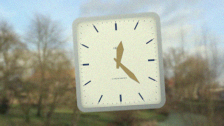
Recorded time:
{"hour": 12, "minute": 23}
